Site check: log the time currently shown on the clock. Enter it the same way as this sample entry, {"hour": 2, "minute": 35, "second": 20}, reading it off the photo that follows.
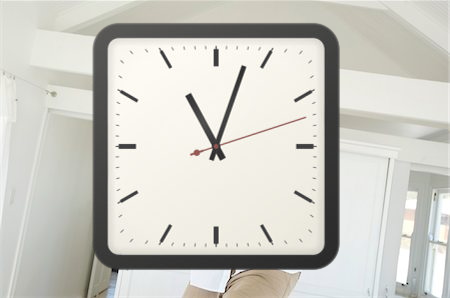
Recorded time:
{"hour": 11, "minute": 3, "second": 12}
